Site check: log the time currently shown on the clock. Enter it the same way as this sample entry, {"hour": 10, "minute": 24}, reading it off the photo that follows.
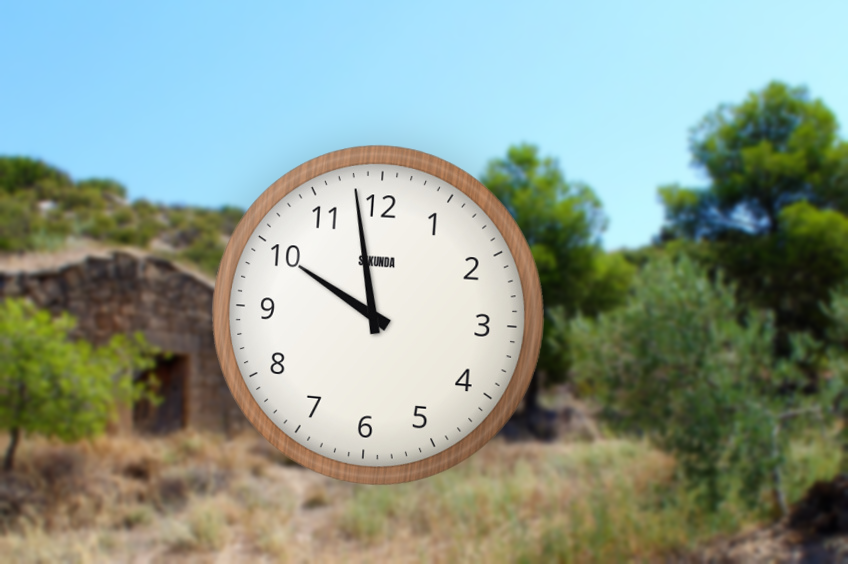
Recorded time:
{"hour": 9, "minute": 58}
